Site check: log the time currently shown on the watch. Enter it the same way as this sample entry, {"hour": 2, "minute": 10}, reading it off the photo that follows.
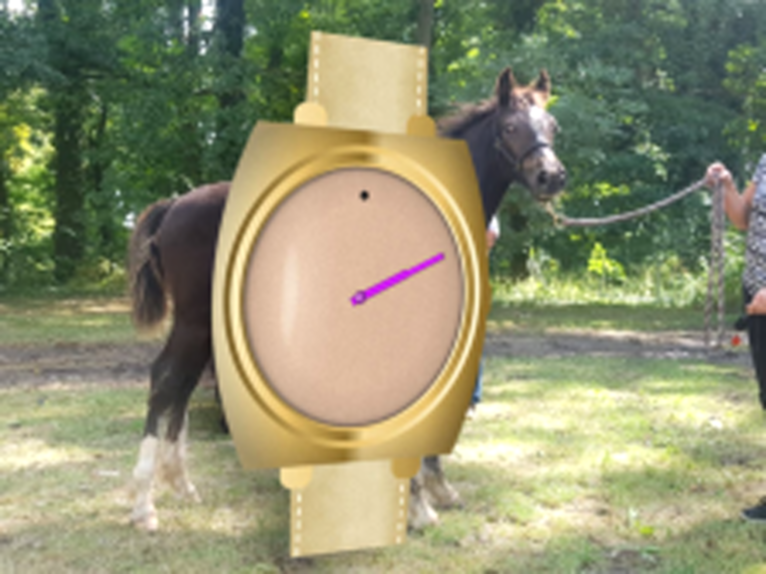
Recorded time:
{"hour": 2, "minute": 11}
